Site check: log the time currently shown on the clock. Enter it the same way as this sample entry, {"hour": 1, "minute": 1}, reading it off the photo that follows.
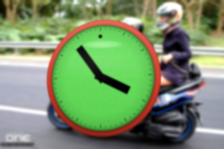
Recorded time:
{"hour": 3, "minute": 54}
